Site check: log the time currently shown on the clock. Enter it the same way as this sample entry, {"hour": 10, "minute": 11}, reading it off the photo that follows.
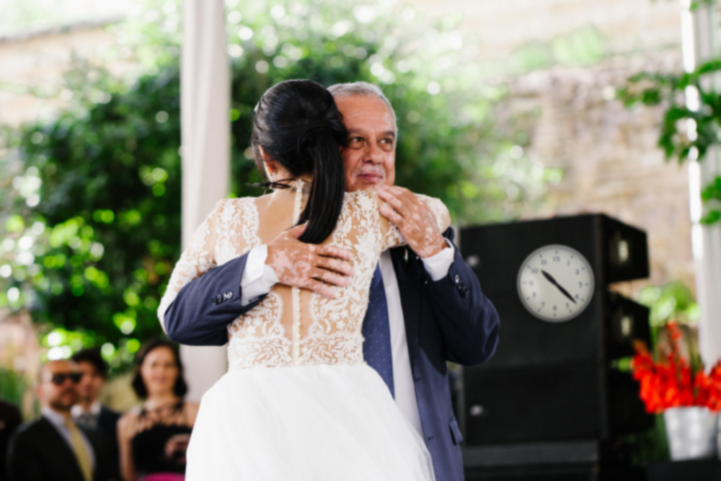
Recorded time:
{"hour": 10, "minute": 22}
